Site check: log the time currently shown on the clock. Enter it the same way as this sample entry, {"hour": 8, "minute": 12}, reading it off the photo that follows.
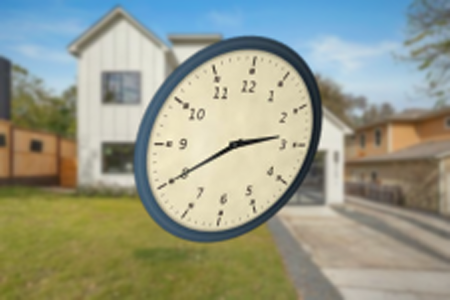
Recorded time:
{"hour": 2, "minute": 40}
